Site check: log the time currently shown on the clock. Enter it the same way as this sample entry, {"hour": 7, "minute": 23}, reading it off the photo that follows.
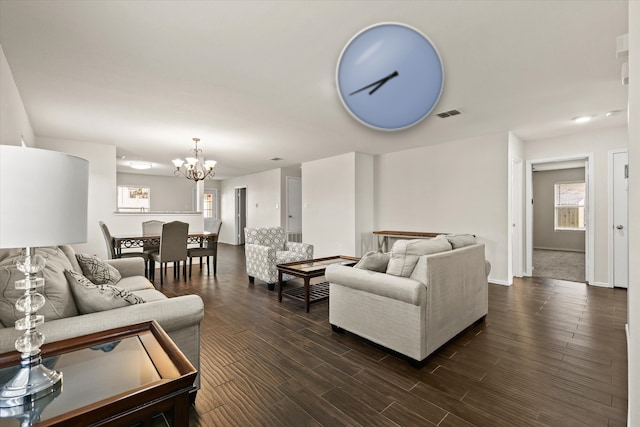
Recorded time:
{"hour": 7, "minute": 41}
